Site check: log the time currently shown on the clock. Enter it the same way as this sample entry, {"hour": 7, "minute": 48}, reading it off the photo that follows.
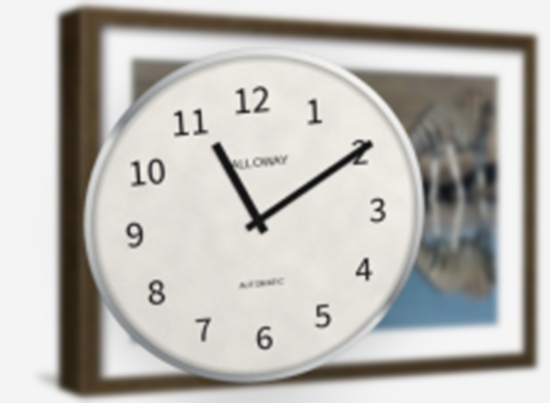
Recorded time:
{"hour": 11, "minute": 10}
